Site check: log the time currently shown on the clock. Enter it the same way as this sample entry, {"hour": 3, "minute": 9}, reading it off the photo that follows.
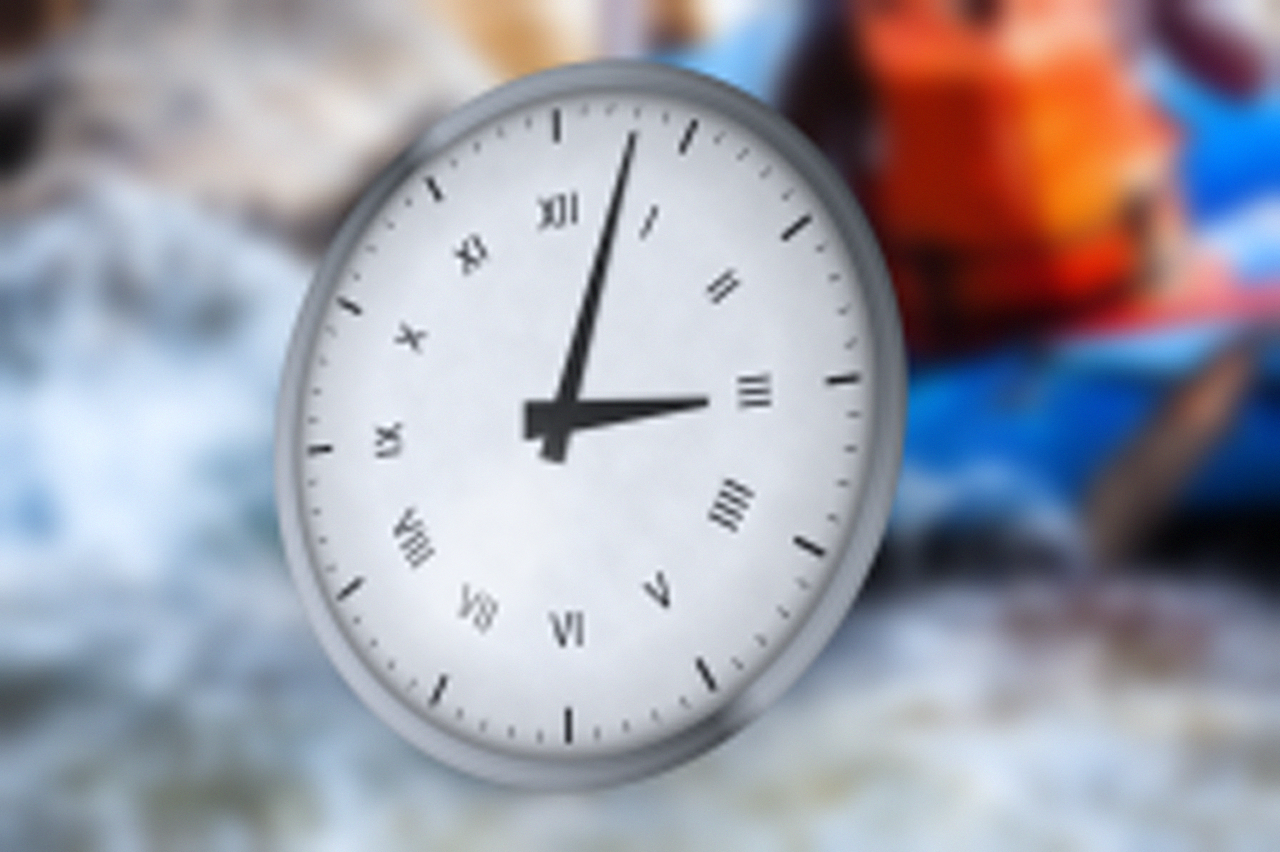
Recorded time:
{"hour": 3, "minute": 3}
